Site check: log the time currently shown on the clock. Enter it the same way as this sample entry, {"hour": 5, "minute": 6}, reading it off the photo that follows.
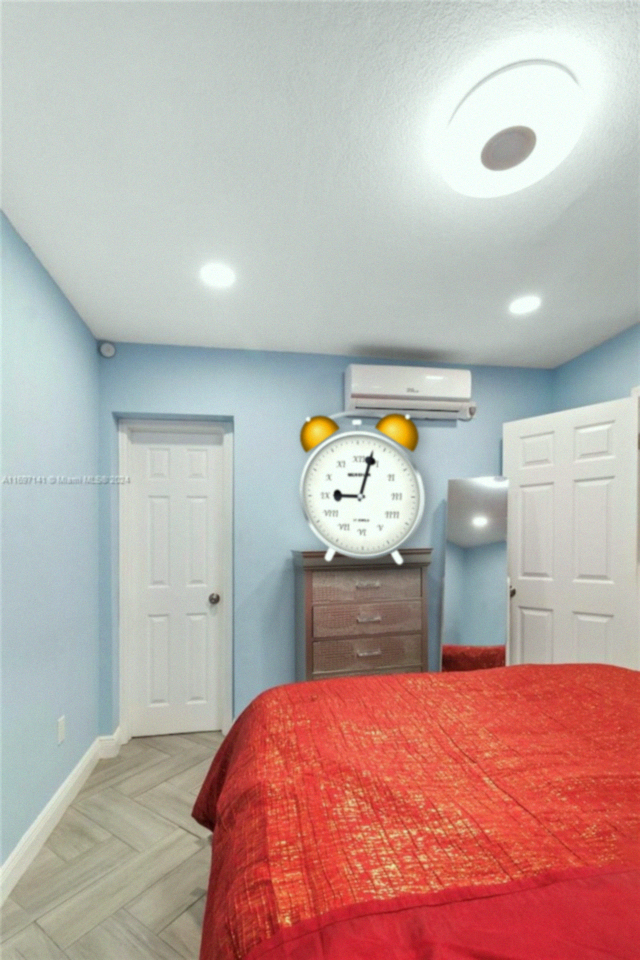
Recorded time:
{"hour": 9, "minute": 3}
